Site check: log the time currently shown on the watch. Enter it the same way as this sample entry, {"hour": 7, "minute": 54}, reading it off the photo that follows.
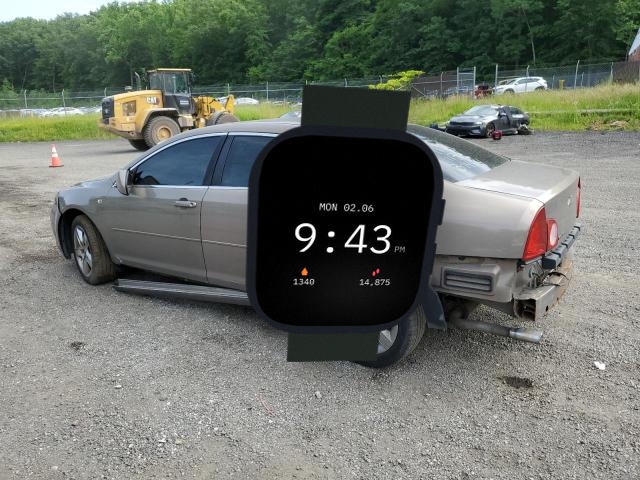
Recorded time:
{"hour": 9, "minute": 43}
